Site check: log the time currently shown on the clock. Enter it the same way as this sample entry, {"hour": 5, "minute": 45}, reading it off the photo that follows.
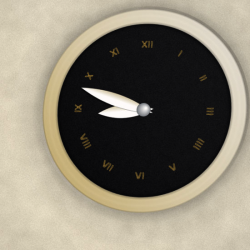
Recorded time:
{"hour": 8, "minute": 48}
